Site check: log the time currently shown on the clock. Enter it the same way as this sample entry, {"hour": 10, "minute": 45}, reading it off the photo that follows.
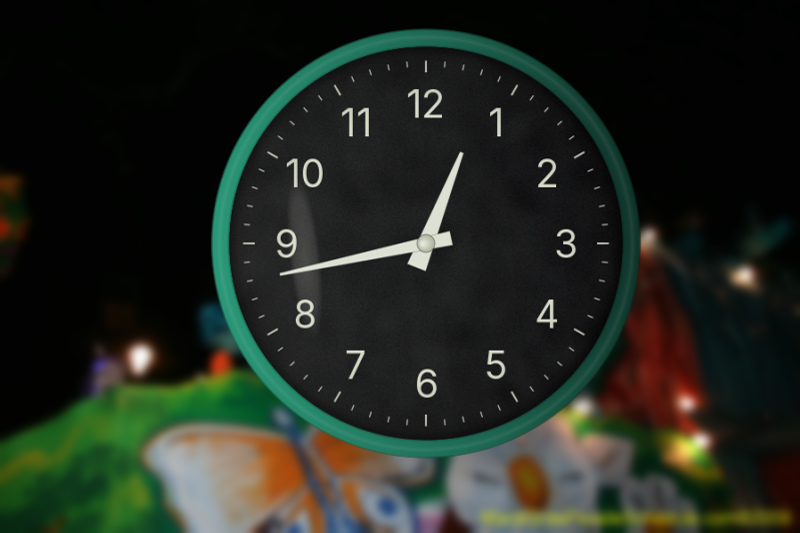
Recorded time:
{"hour": 12, "minute": 43}
